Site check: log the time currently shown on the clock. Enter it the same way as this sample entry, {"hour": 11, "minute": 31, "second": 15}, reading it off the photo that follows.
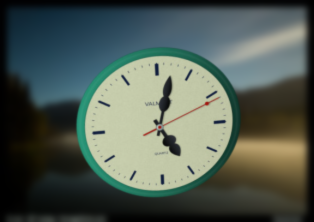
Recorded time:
{"hour": 5, "minute": 2, "second": 11}
